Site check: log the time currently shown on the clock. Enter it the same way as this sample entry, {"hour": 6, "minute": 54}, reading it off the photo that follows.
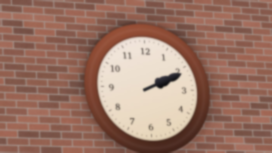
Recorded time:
{"hour": 2, "minute": 11}
